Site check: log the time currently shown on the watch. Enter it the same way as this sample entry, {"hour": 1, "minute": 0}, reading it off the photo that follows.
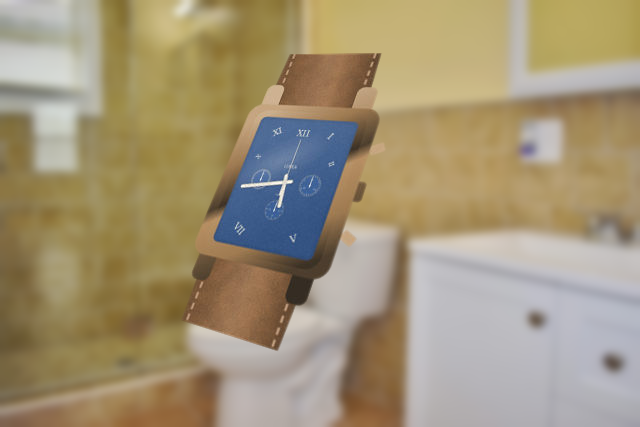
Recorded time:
{"hour": 5, "minute": 43}
